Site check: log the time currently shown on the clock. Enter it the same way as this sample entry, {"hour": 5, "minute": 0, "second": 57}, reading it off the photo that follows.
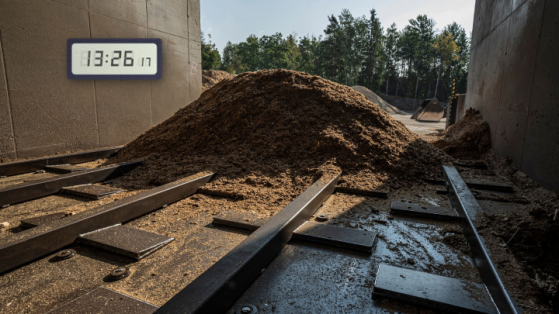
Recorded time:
{"hour": 13, "minute": 26, "second": 17}
